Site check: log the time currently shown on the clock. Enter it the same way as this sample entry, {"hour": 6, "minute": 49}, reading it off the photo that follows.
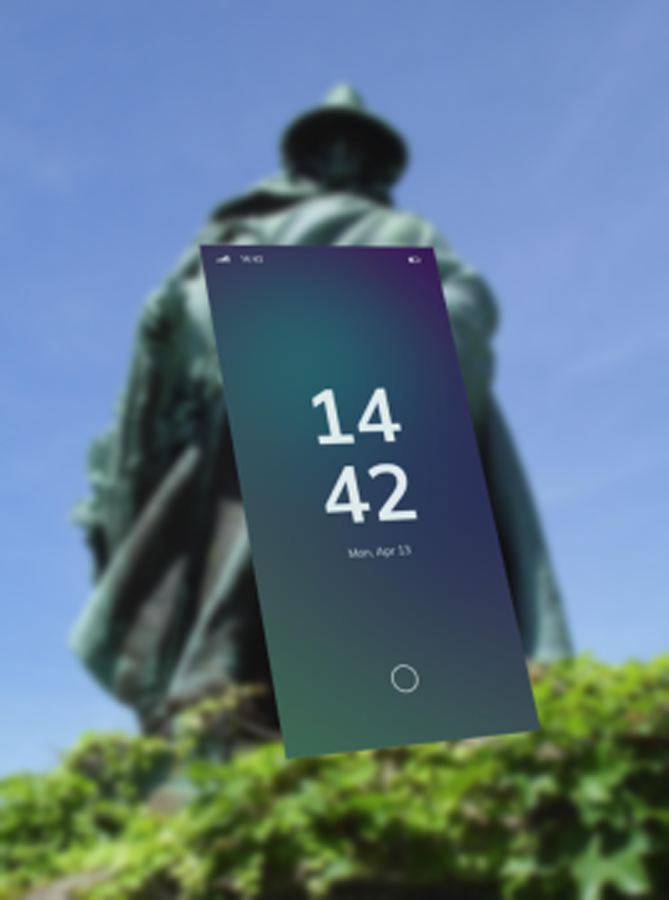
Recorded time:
{"hour": 14, "minute": 42}
